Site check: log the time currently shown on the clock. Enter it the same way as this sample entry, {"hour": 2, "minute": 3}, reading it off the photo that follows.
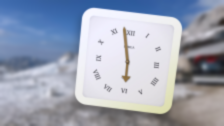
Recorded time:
{"hour": 5, "minute": 58}
